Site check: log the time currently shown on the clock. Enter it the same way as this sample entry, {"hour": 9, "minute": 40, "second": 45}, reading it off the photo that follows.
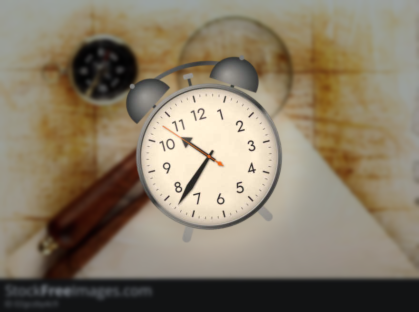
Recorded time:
{"hour": 10, "minute": 37, "second": 53}
